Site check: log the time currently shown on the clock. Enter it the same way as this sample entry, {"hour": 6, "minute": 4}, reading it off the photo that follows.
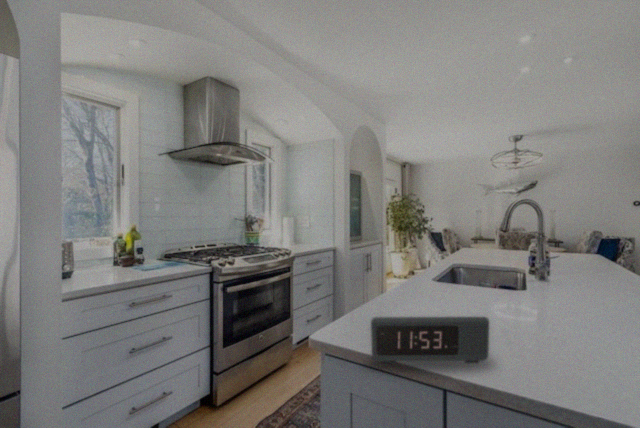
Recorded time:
{"hour": 11, "minute": 53}
